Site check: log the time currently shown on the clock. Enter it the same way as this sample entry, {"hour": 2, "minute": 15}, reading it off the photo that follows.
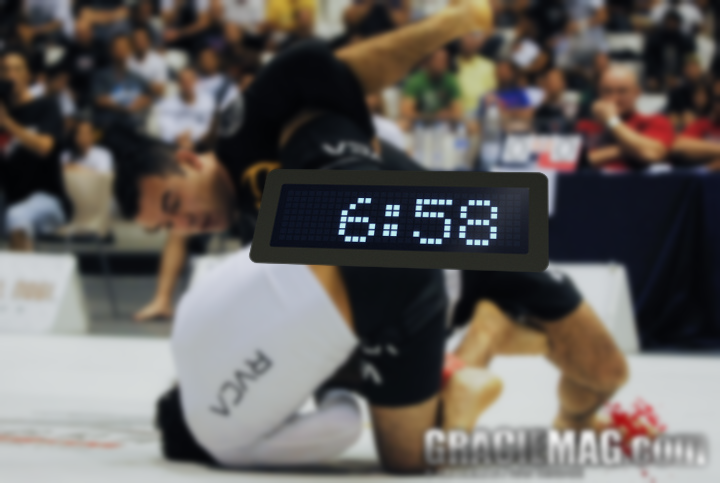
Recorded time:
{"hour": 6, "minute": 58}
